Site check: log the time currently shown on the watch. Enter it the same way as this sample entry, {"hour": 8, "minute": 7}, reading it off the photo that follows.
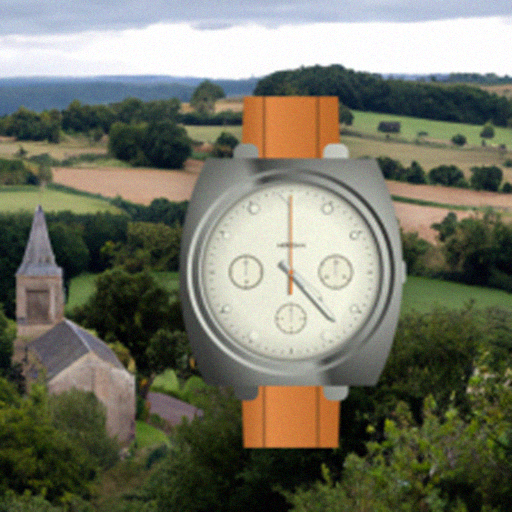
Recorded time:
{"hour": 4, "minute": 23}
